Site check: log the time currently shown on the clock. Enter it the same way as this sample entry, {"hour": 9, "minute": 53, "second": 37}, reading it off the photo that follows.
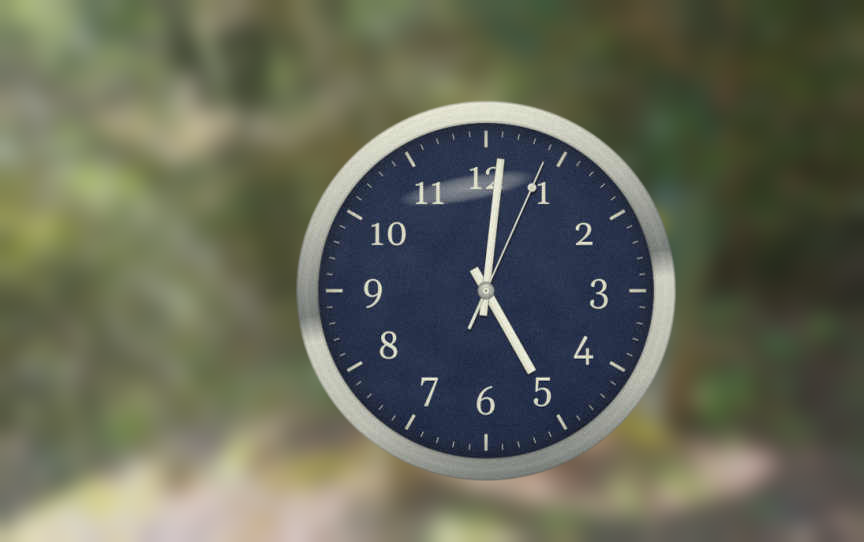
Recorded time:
{"hour": 5, "minute": 1, "second": 4}
